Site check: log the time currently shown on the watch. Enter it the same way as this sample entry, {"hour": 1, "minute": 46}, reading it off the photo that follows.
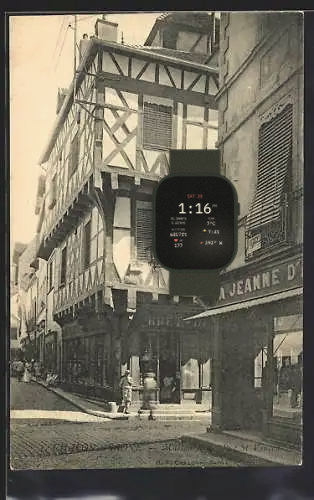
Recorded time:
{"hour": 1, "minute": 16}
